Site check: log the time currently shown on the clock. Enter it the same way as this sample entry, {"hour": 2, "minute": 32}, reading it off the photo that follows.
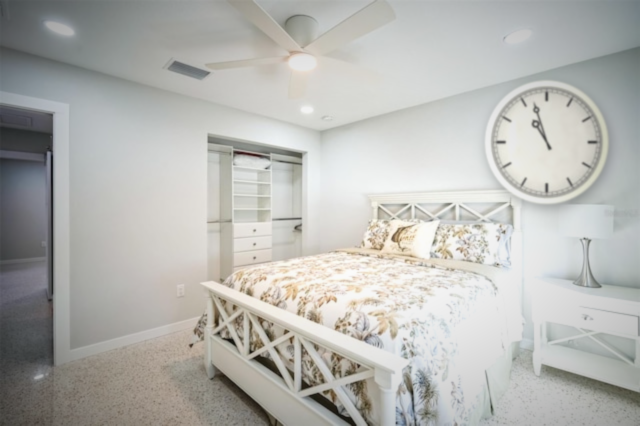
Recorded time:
{"hour": 10, "minute": 57}
